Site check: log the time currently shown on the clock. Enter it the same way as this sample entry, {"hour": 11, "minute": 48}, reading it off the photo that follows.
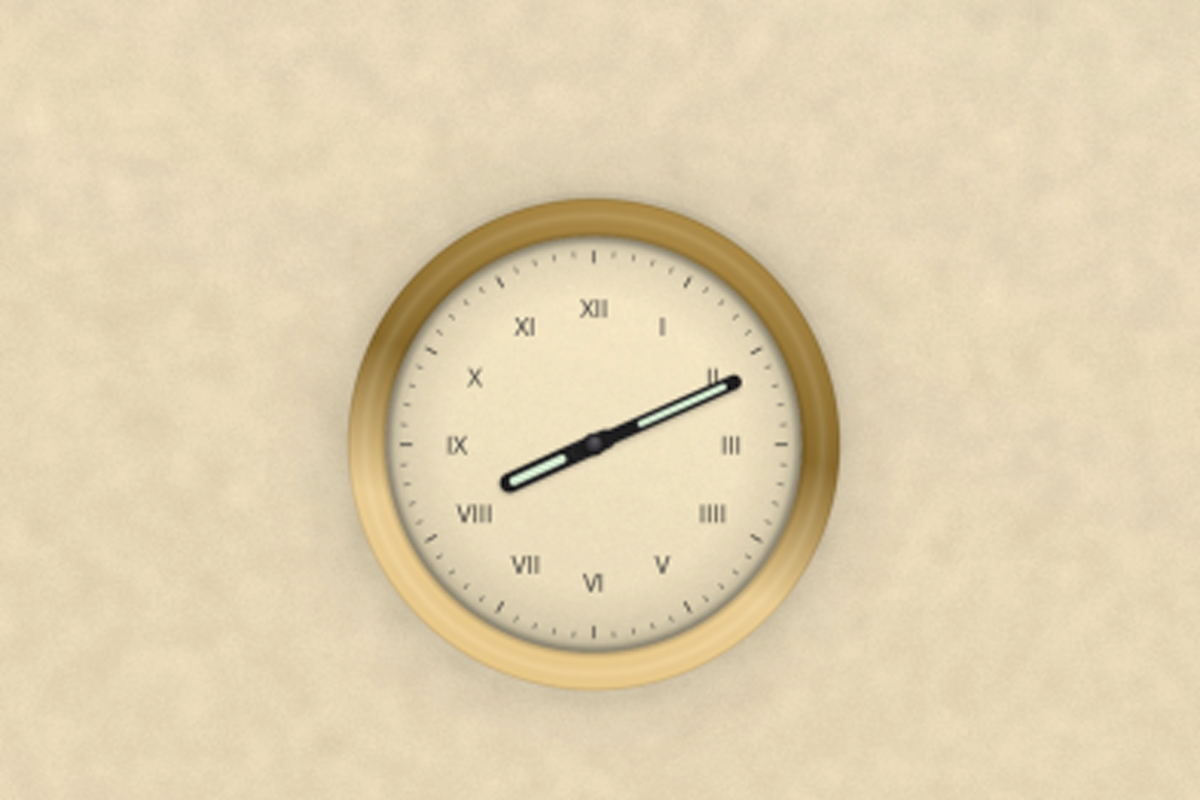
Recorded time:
{"hour": 8, "minute": 11}
